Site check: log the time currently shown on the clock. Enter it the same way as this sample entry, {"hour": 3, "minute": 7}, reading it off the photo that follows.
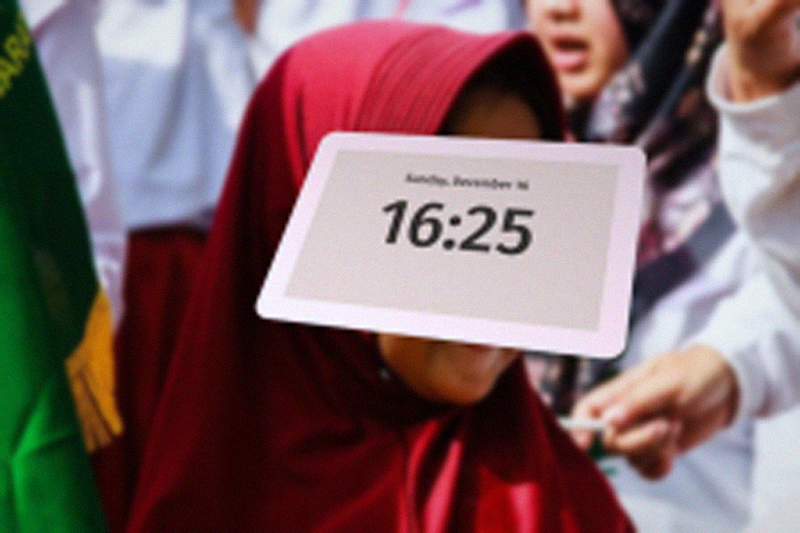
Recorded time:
{"hour": 16, "minute": 25}
